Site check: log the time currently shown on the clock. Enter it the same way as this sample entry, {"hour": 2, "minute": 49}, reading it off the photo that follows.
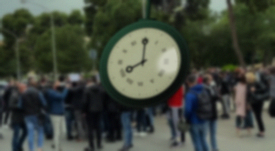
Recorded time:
{"hour": 8, "minute": 0}
